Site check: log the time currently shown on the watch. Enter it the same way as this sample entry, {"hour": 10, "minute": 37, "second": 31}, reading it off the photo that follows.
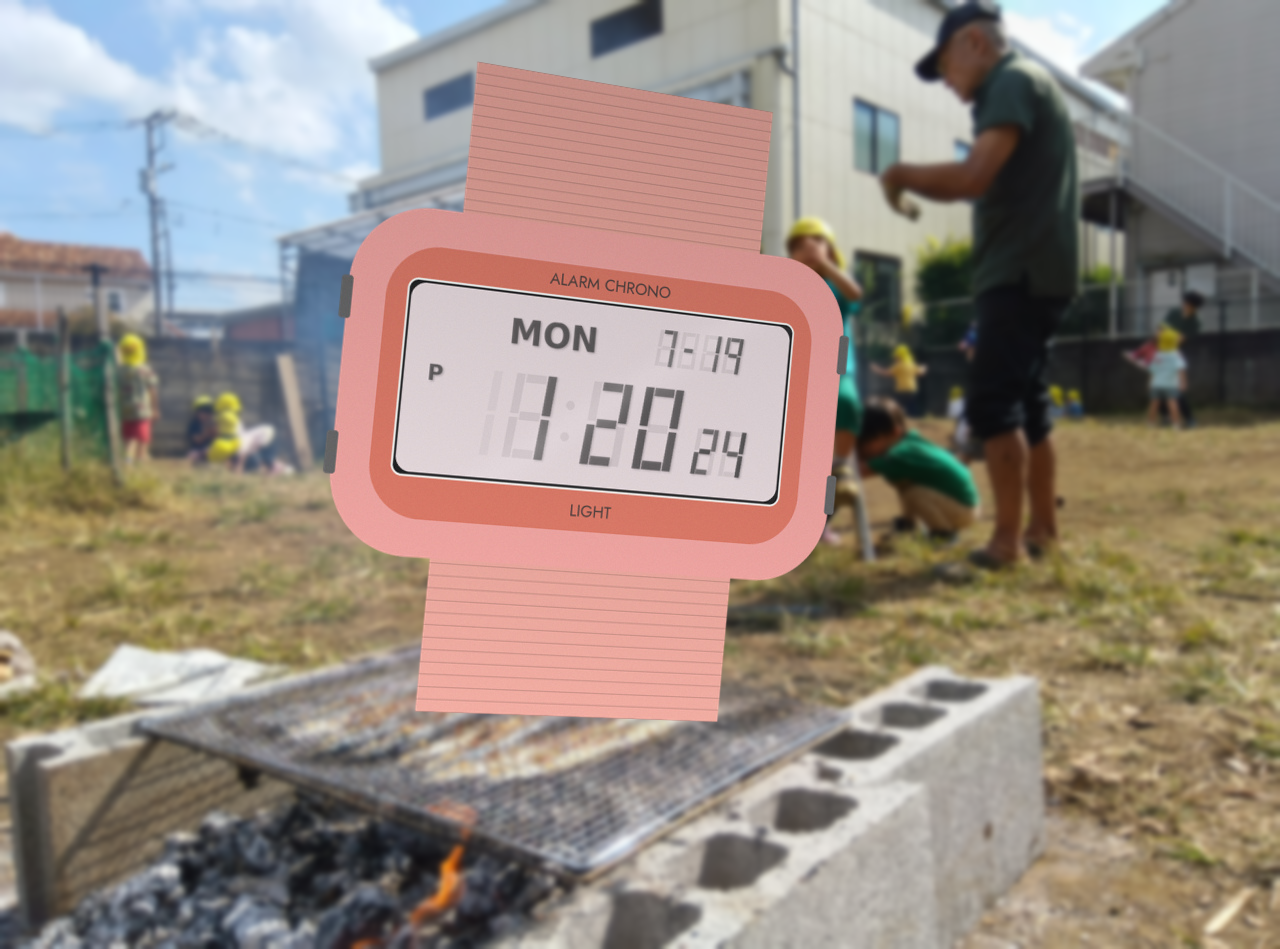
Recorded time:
{"hour": 1, "minute": 20, "second": 24}
